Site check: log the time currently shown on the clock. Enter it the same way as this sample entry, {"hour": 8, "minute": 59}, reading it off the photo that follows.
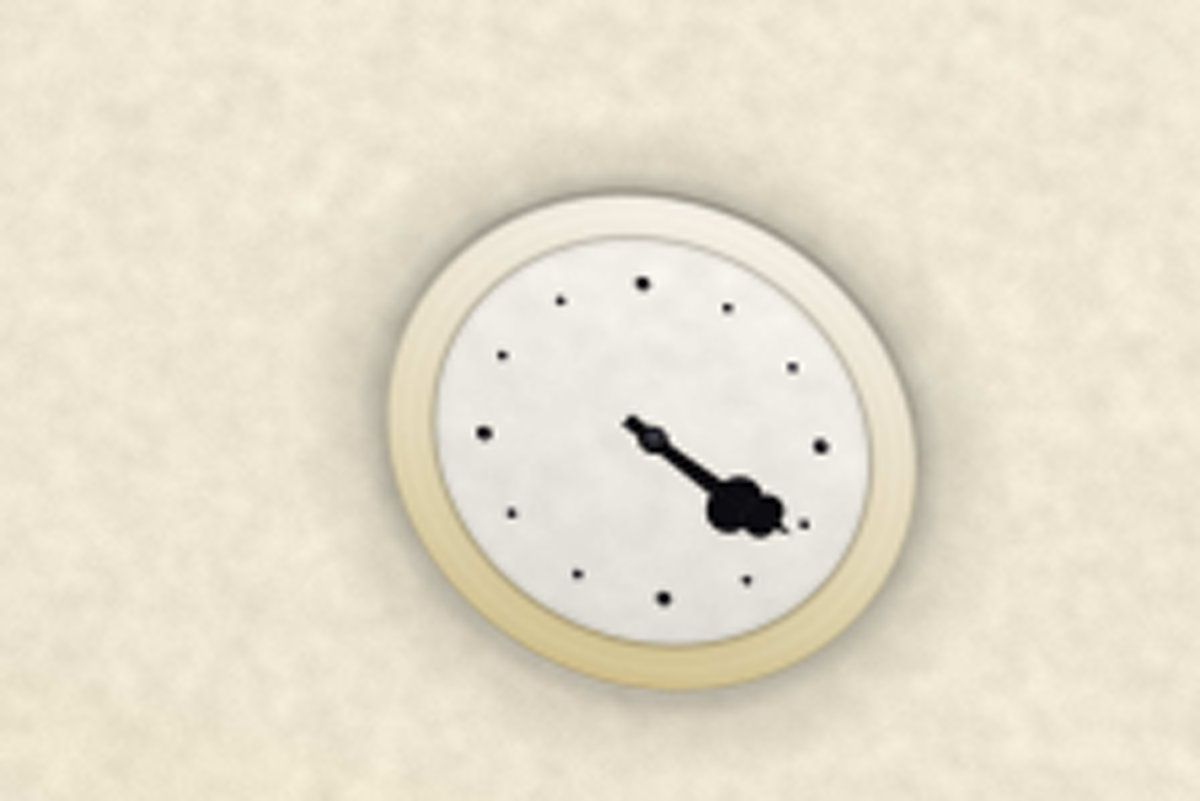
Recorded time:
{"hour": 4, "minute": 21}
